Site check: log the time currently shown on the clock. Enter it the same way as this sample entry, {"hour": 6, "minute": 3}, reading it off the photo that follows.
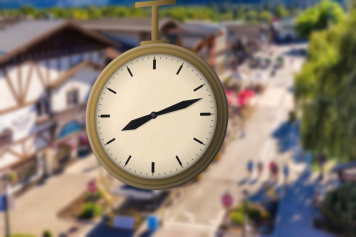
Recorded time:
{"hour": 8, "minute": 12}
